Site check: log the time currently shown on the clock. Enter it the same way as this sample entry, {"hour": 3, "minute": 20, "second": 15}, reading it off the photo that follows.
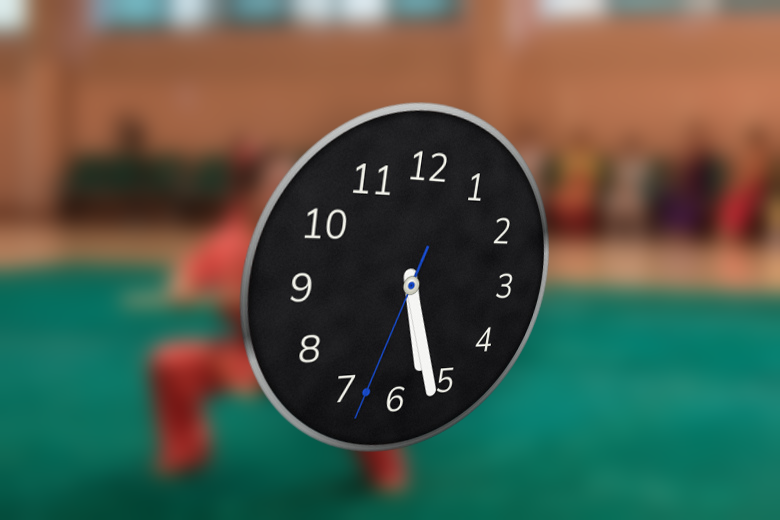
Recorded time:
{"hour": 5, "minute": 26, "second": 33}
